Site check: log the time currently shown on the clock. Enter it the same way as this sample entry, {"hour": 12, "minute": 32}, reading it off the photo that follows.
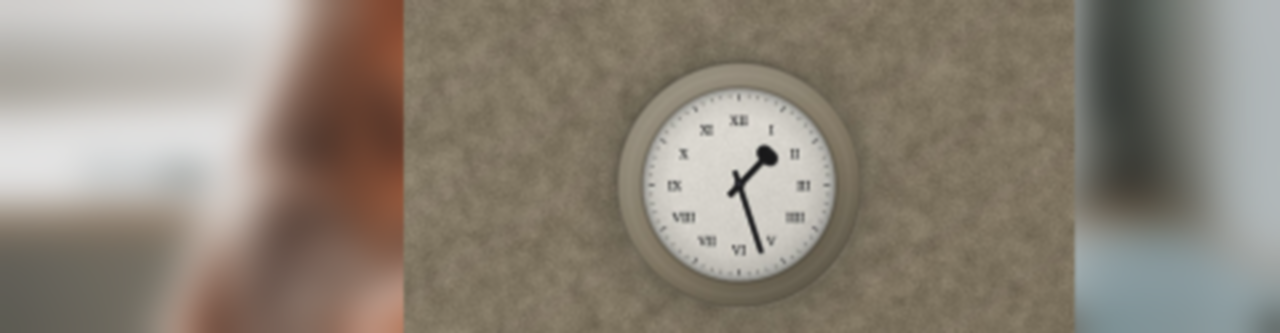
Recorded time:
{"hour": 1, "minute": 27}
